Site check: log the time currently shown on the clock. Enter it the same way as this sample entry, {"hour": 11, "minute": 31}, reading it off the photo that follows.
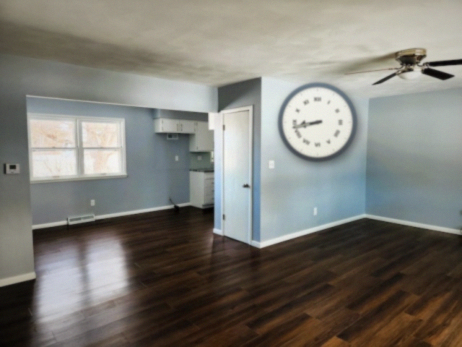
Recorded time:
{"hour": 8, "minute": 43}
